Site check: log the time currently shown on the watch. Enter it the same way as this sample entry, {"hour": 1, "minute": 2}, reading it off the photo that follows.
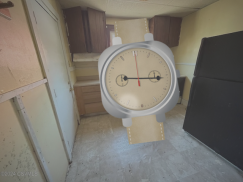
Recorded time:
{"hour": 9, "minute": 16}
